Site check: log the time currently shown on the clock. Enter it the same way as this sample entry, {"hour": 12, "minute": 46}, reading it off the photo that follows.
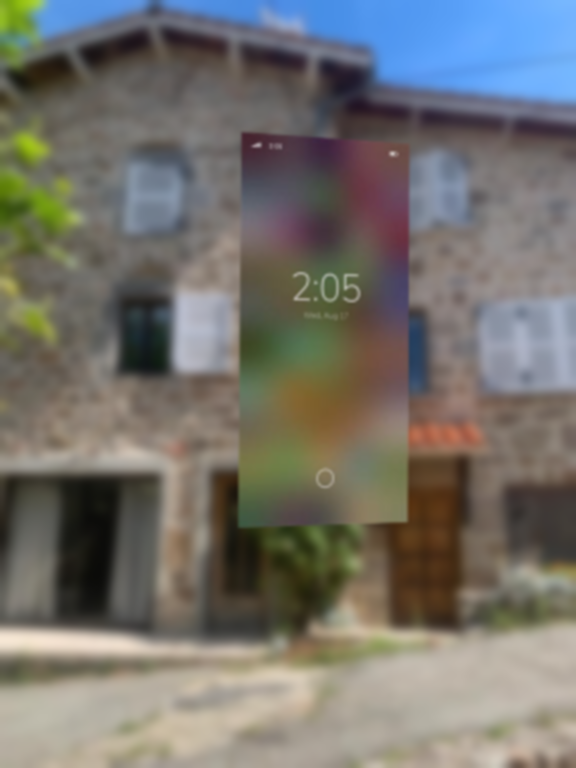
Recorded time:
{"hour": 2, "minute": 5}
